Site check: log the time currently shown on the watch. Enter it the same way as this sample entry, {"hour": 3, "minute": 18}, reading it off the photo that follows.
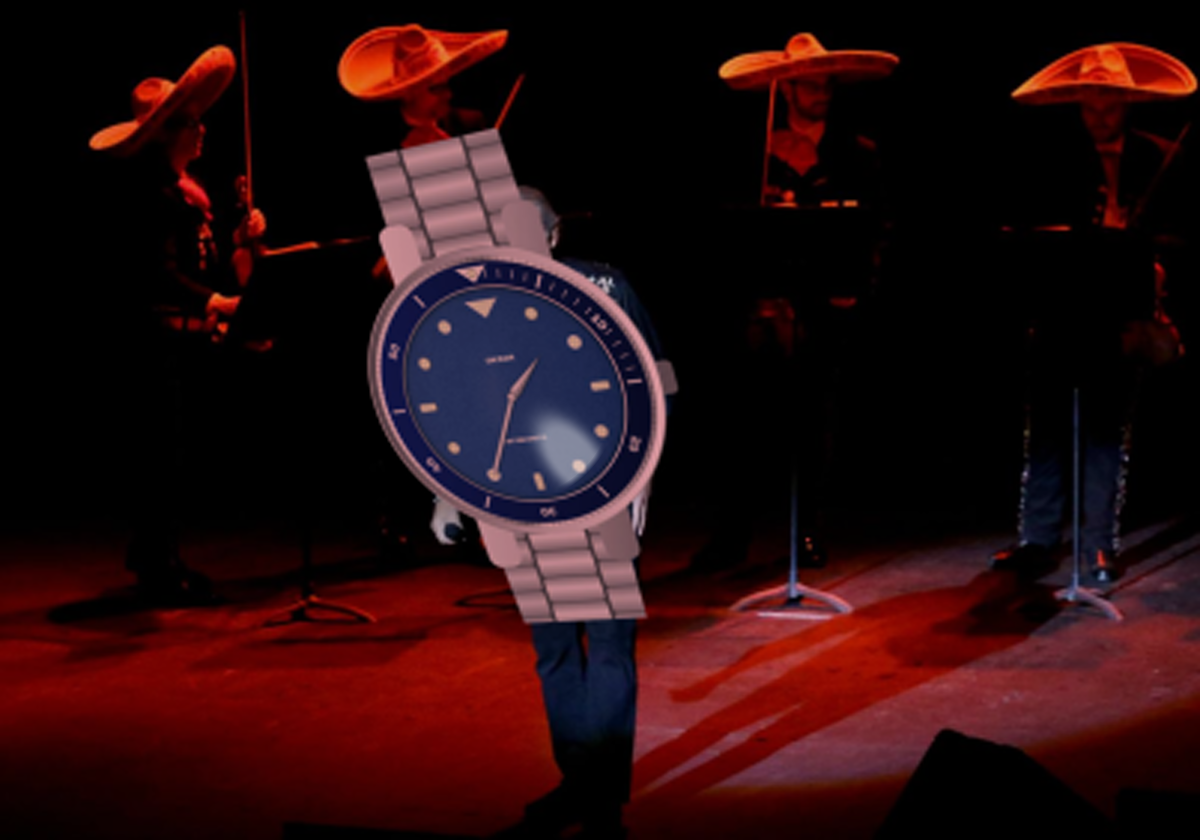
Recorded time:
{"hour": 1, "minute": 35}
